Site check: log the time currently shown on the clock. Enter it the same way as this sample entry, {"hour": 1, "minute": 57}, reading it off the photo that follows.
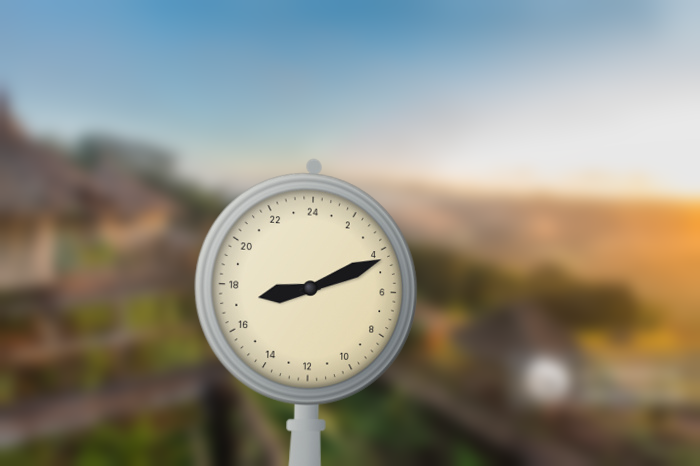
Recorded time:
{"hour": 17, "minute": 11}
